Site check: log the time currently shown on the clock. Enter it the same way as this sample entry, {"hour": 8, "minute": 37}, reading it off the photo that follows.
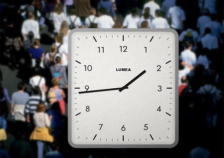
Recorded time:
{"hour": 1, "minute": 44}
